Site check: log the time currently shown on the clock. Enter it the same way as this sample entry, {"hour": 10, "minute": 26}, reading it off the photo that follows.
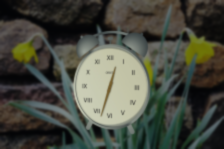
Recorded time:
{"hour": 12, "minute": 33}
